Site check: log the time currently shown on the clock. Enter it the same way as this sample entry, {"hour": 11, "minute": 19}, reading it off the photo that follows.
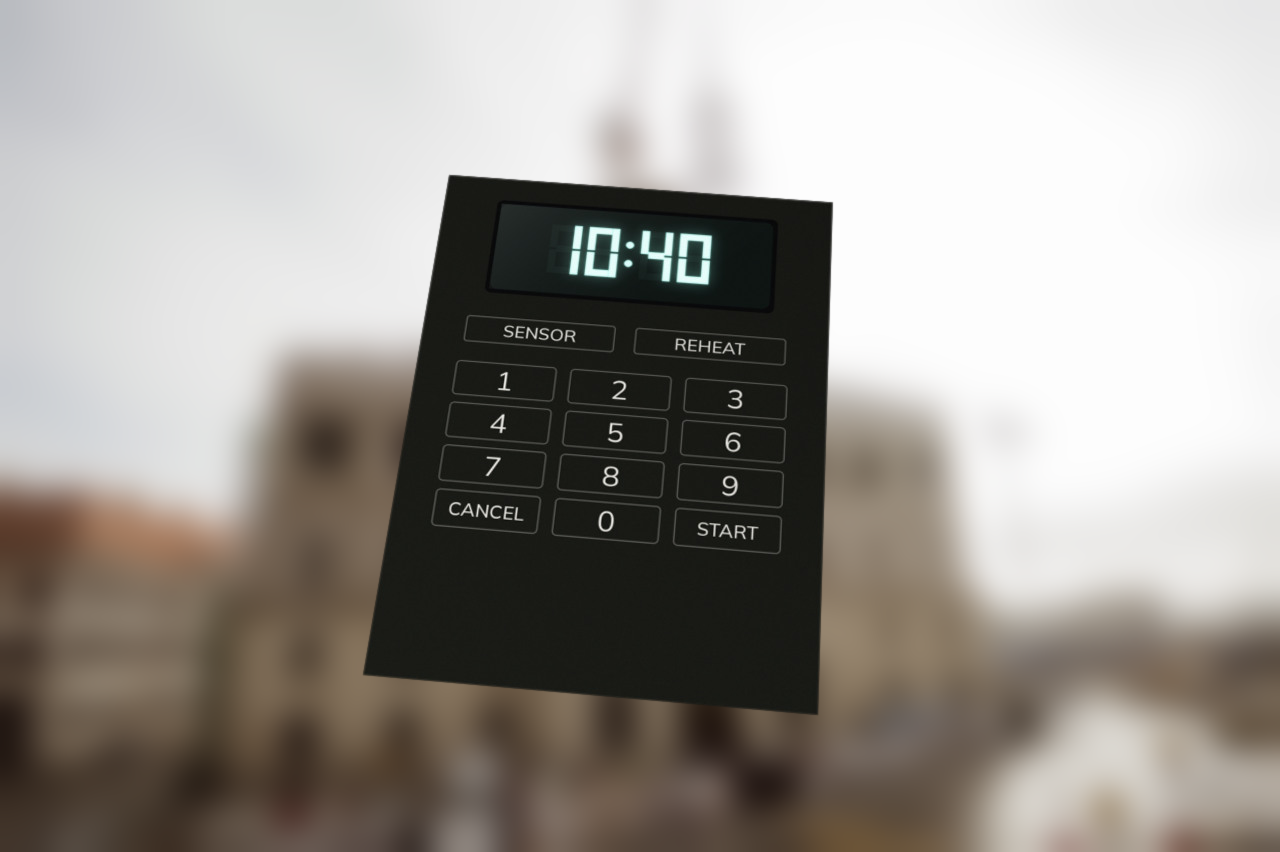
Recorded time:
{"hour": 10, "minute": 40}
